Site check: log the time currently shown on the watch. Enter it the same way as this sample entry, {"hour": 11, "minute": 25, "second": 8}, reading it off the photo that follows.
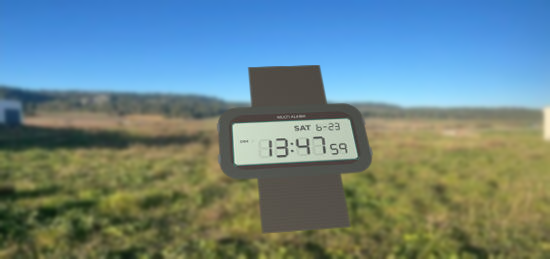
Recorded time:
{"hour": 13, "minute": 47, "second": 59}
